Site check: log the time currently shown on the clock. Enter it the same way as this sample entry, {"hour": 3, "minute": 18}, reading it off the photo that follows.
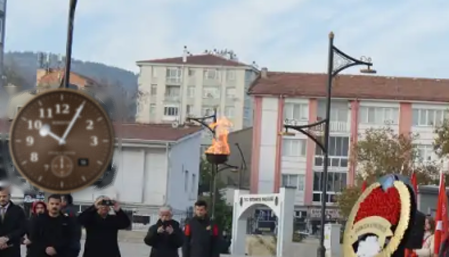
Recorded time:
{"hour": 10, "minute": 5}
